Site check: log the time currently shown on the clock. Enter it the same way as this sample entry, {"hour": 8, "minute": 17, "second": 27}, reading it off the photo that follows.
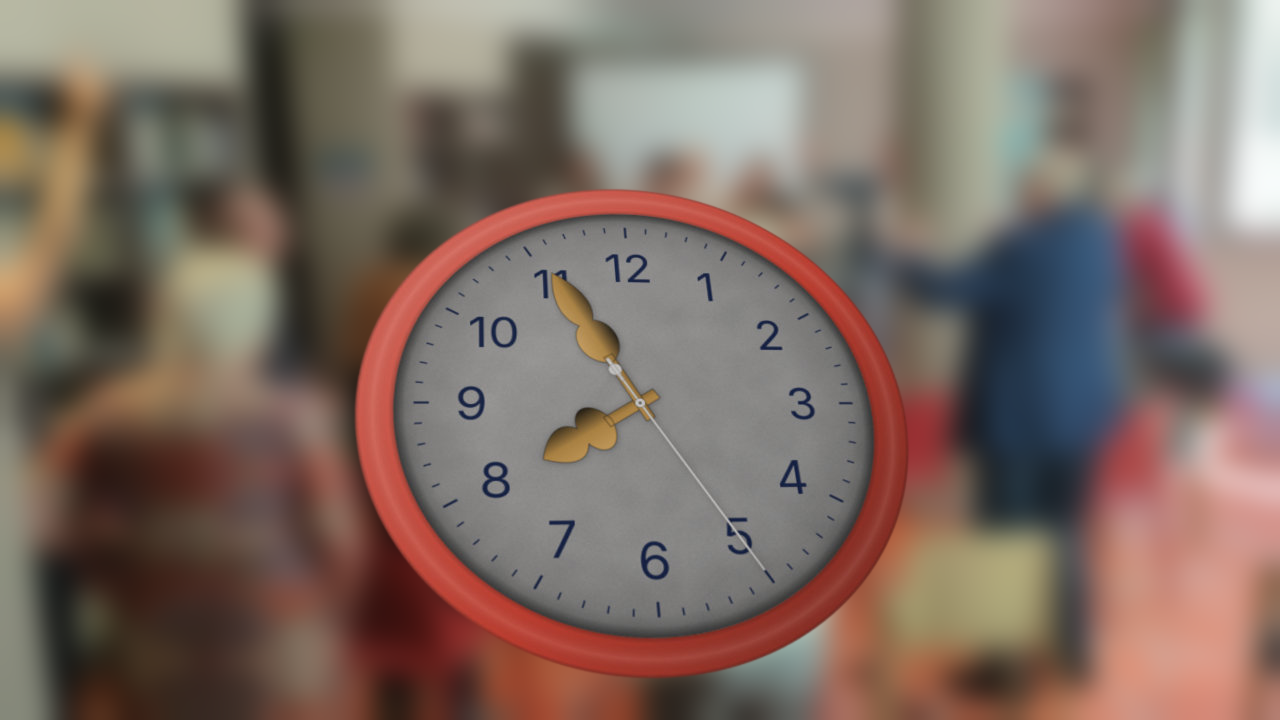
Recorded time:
{"hour": 7, "minute": 55, "second": 25}
